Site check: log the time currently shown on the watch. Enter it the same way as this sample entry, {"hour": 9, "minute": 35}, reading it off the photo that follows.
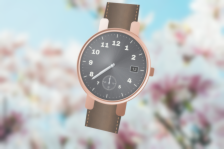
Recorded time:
{"hour": 7, "minute": 38}
